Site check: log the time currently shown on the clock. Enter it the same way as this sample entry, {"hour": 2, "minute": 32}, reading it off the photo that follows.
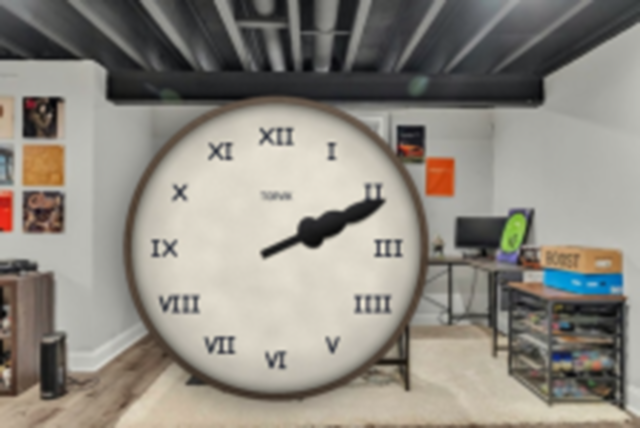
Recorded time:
{"hour": 2, "minute": 11}
